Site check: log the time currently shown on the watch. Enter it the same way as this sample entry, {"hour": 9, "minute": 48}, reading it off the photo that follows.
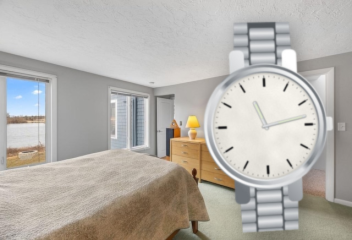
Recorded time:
{"hour": 11, "minute": 13}
